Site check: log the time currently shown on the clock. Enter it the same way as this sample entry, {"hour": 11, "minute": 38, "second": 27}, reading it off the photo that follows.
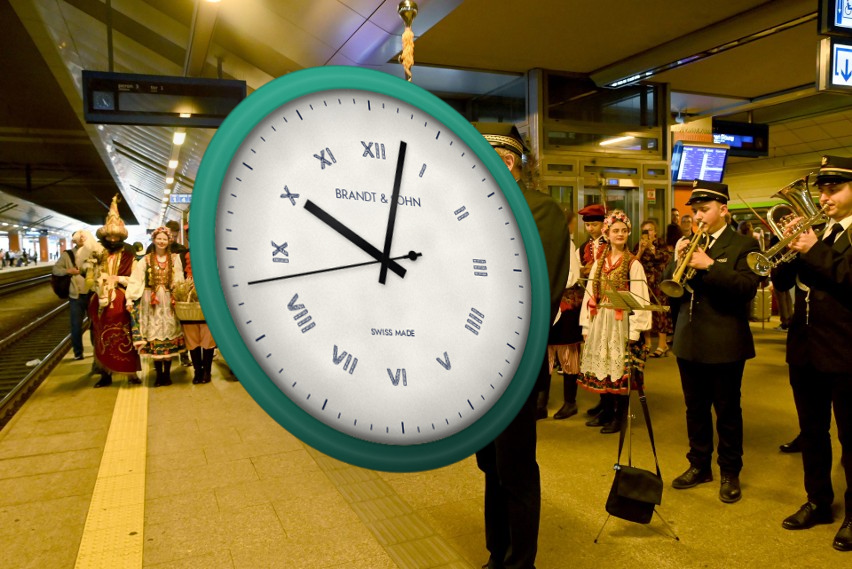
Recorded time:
{"hour": 10, "minute": 2, "second": 43}
